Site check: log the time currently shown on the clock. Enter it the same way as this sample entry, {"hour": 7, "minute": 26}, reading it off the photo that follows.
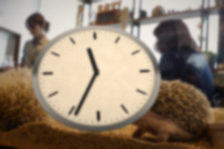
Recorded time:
{"hour": 11, "minute": 34}
